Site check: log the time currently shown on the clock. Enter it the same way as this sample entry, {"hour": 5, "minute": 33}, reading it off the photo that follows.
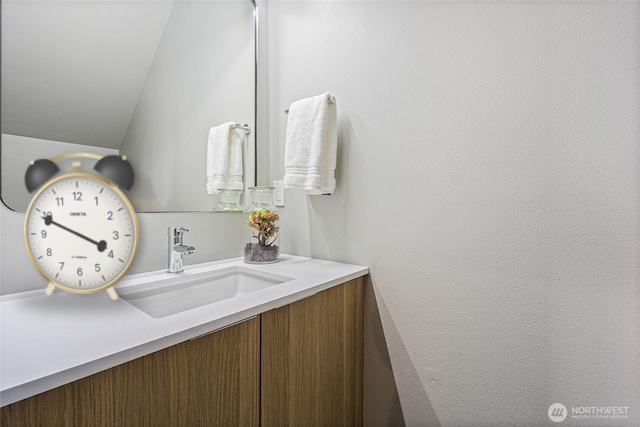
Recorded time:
{"hour": 3, "minute": 49}
